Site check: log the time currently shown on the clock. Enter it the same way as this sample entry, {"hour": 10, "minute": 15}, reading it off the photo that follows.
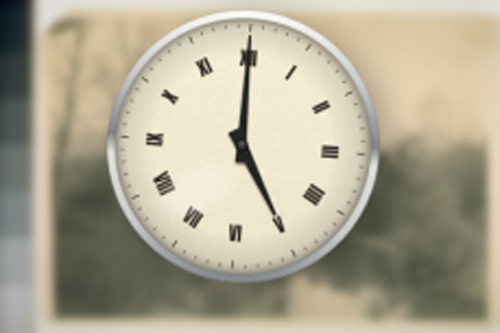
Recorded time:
{"hour": 5, "minute": 0}
